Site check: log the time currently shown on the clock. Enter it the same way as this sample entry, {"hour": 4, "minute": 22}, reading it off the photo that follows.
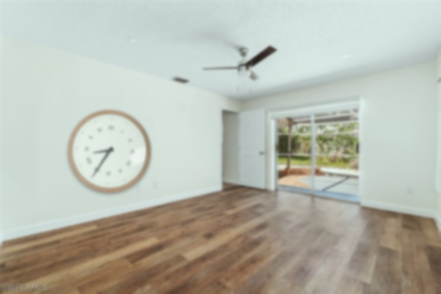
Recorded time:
{"hour": 8, "minute": 35}
